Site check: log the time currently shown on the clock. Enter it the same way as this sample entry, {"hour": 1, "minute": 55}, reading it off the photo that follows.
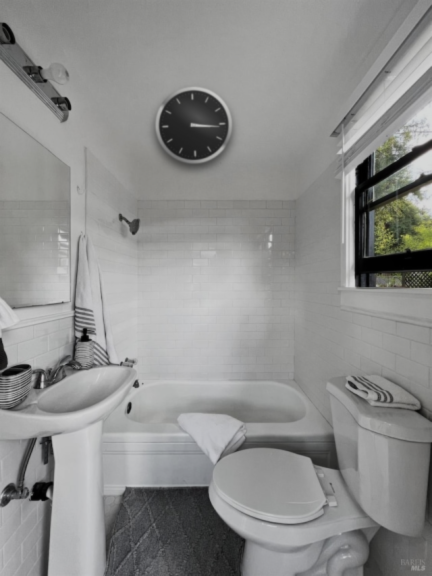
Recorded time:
{"hour": 3, "minute": 16}
